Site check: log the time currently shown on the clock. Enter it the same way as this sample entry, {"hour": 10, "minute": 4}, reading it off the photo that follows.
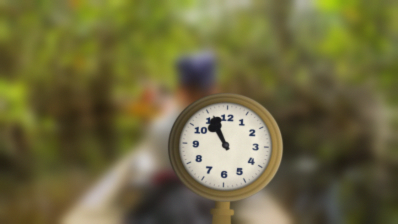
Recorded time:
{"hour": 10, "minute": 56}
